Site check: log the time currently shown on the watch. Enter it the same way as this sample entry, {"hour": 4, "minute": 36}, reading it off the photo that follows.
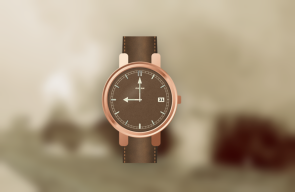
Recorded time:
{"hour": 9, "minute": 0}
